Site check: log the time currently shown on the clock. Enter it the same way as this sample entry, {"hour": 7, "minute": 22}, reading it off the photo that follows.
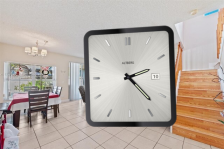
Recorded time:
{"hour": 2, "minute": 23}
